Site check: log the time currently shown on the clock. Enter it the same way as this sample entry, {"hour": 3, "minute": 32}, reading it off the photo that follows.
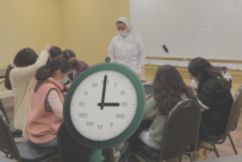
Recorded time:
{"hour": 3, "minute": 0}
